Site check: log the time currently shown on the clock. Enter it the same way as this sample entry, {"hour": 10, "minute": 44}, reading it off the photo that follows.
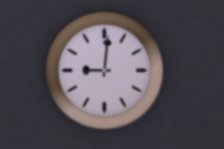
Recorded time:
{"hour": 9, "minute": 1}
